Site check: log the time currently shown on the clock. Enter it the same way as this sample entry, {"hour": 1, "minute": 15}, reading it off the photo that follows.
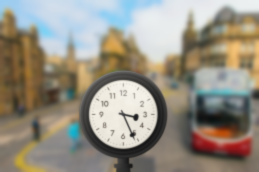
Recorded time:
{"hour": 3, "minute": 26}
